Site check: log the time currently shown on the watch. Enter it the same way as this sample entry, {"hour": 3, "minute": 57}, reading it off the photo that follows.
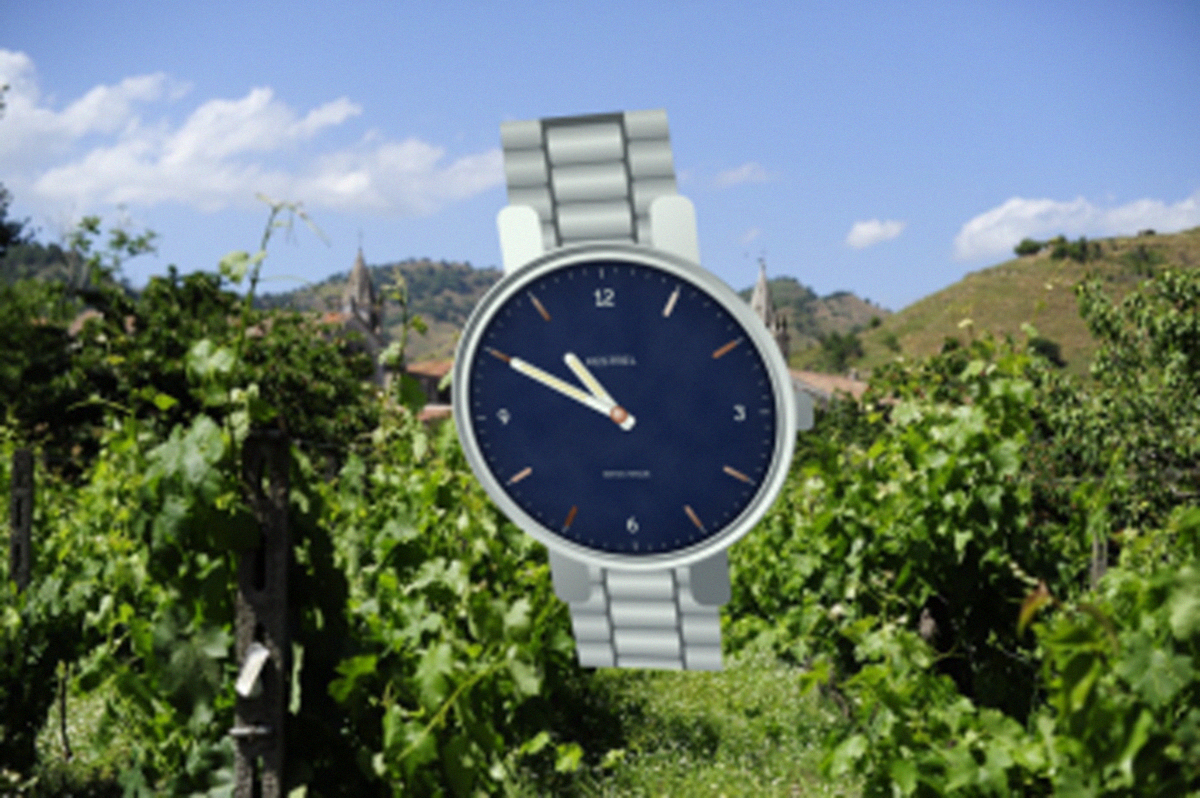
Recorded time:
{"hour": 10, "minute": 50}
